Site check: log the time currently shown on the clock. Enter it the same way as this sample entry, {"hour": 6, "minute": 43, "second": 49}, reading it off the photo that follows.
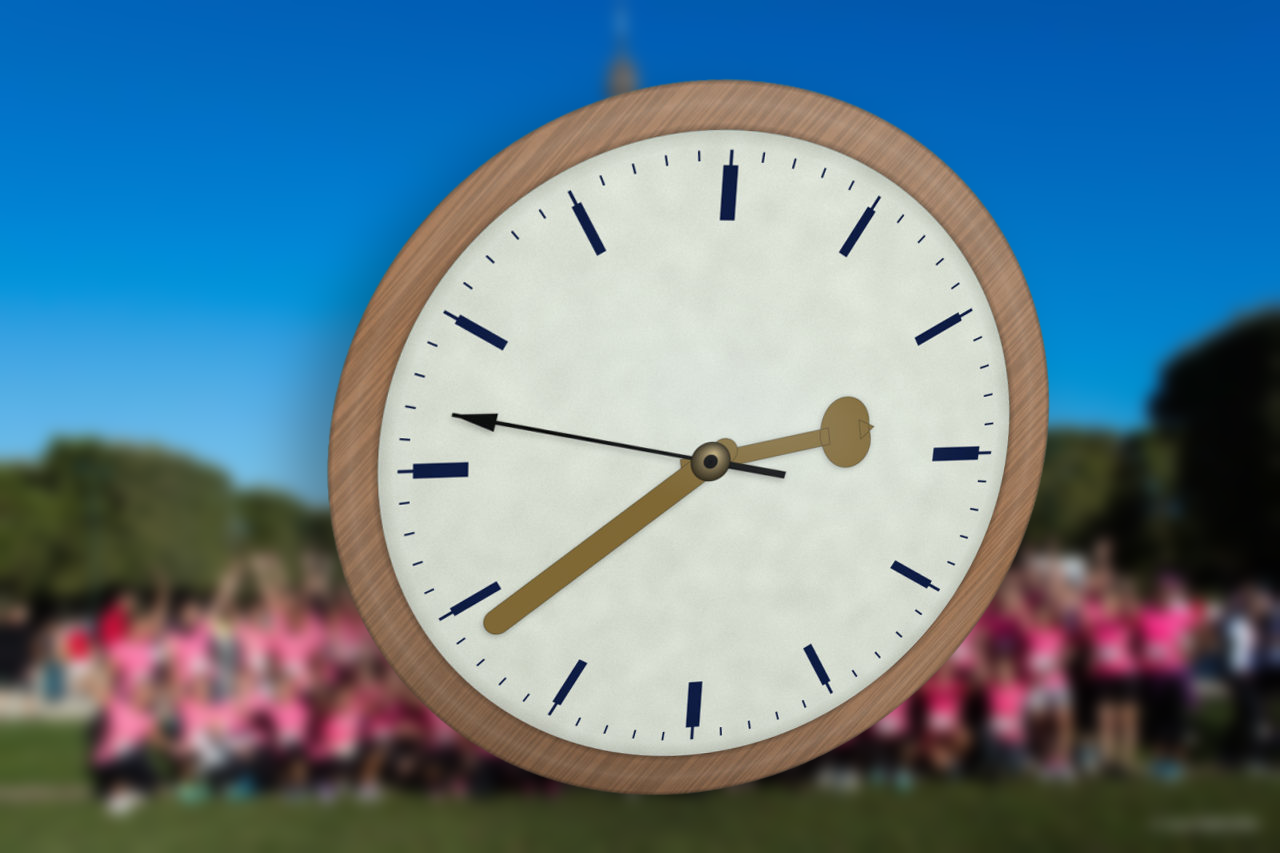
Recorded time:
{"hour": 2, "minute": 38, "second": 47}
